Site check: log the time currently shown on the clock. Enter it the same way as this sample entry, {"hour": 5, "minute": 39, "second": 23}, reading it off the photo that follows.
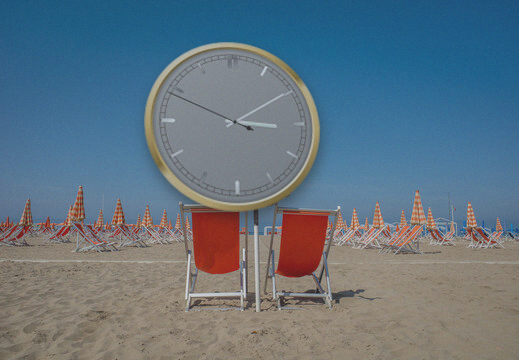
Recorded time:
{"hour": 3, "minute": 9, "second": 49}
